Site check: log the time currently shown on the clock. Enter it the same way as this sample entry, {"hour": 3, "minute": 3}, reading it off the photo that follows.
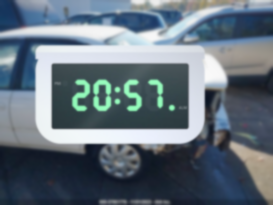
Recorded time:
{"hour": 20, "minute": 57}
